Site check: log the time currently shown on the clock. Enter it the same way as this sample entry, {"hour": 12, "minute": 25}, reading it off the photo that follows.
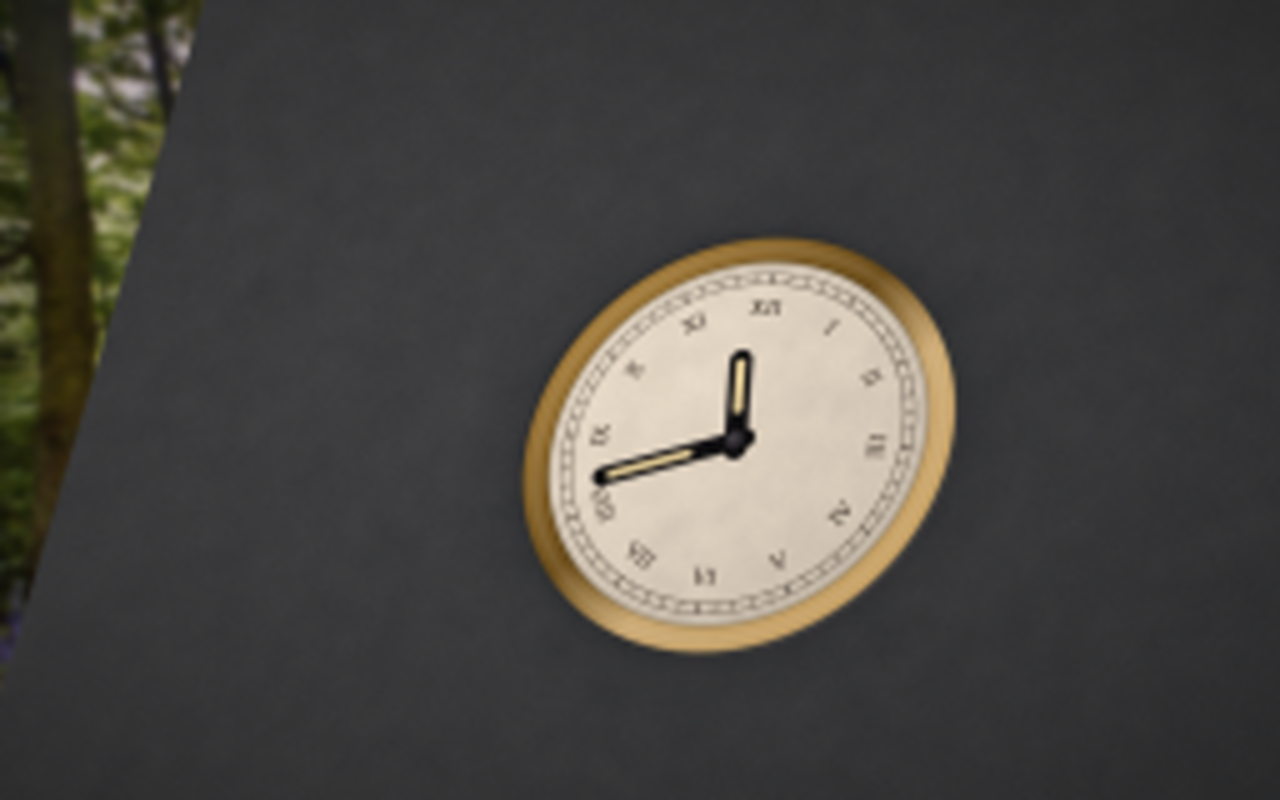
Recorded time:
{"hour": 11, "minute": 42}
